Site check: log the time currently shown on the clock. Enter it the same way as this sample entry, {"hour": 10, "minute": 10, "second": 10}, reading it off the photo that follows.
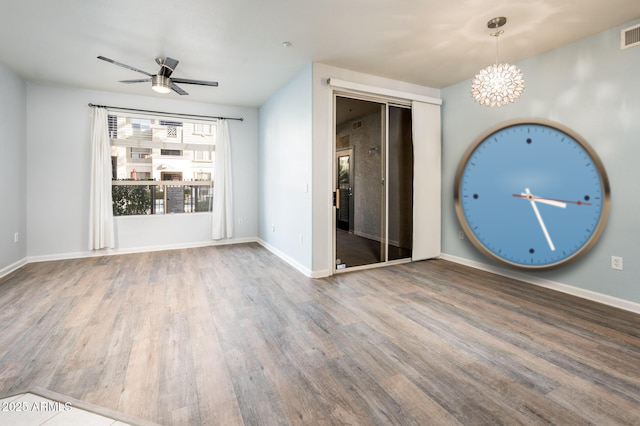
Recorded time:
{"hour": 3, "minute": 26, "second": 16}
